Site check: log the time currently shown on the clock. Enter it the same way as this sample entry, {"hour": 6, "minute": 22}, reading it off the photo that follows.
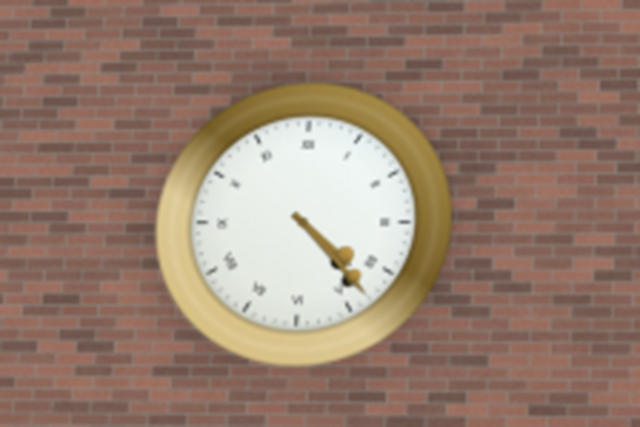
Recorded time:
{"hour": 4, "minute": 23}
